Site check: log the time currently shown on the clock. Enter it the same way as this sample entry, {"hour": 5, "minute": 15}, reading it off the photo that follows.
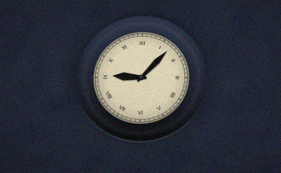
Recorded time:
{"hour": 9, "minute": 7}
